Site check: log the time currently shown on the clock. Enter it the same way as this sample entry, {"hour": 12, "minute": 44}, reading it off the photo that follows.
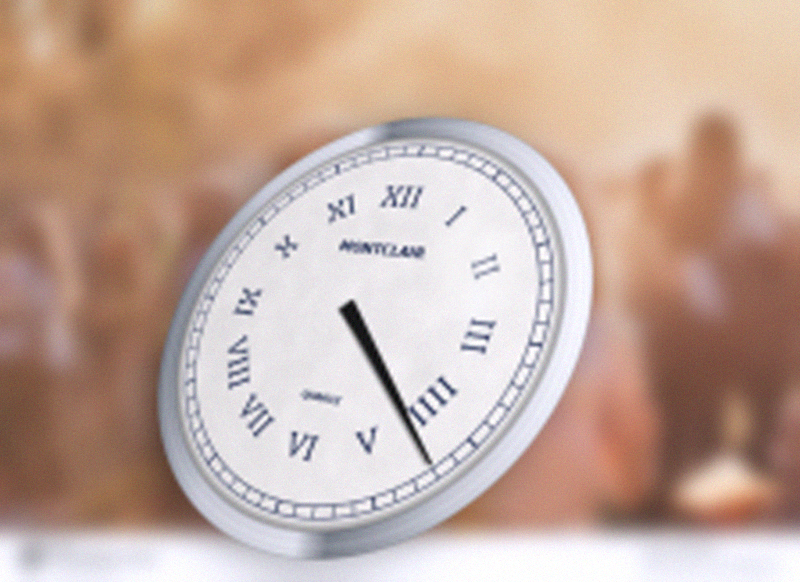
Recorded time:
{"hour": 4, "minute": 22}
